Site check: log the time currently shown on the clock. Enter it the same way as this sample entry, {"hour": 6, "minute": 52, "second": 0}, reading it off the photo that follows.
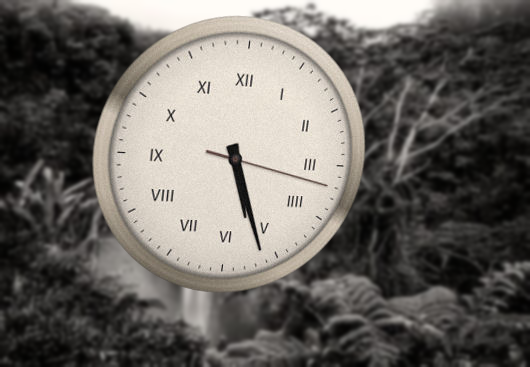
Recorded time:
{"hour": 5, "minute": 26, "second": 17}
